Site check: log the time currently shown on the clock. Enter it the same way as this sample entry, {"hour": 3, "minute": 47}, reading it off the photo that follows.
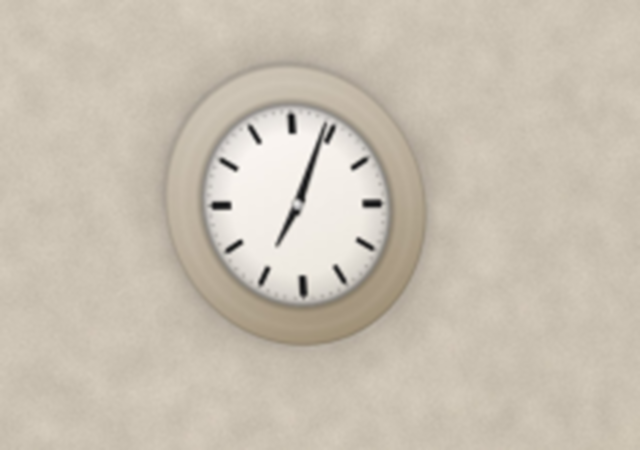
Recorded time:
{"hour": 7, "minute": 4}
